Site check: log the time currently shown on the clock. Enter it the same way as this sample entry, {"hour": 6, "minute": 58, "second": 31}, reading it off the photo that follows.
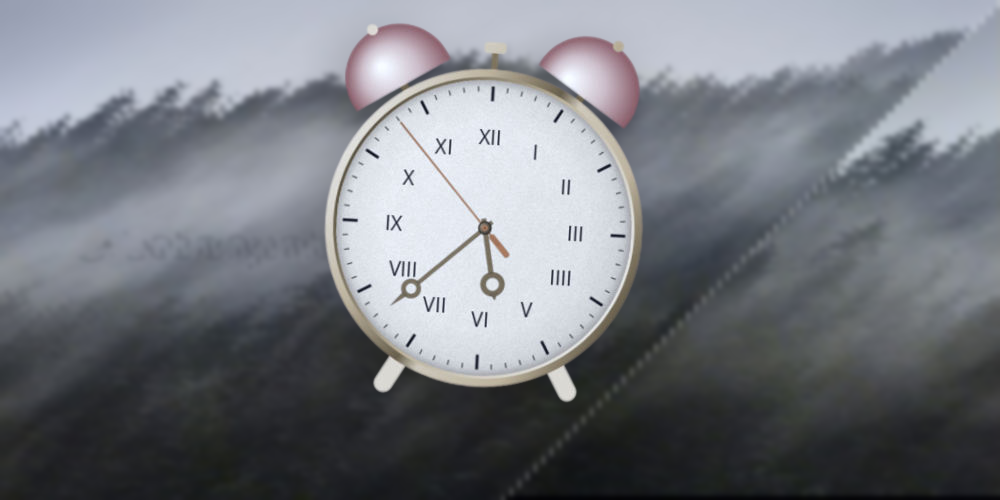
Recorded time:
{"hour": 5, "minute": 37, "second": 53}
